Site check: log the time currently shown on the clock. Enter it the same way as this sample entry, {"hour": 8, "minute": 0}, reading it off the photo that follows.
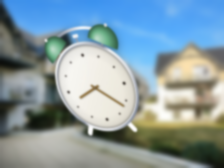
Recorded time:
{"hour": 8, "minute": 22}
